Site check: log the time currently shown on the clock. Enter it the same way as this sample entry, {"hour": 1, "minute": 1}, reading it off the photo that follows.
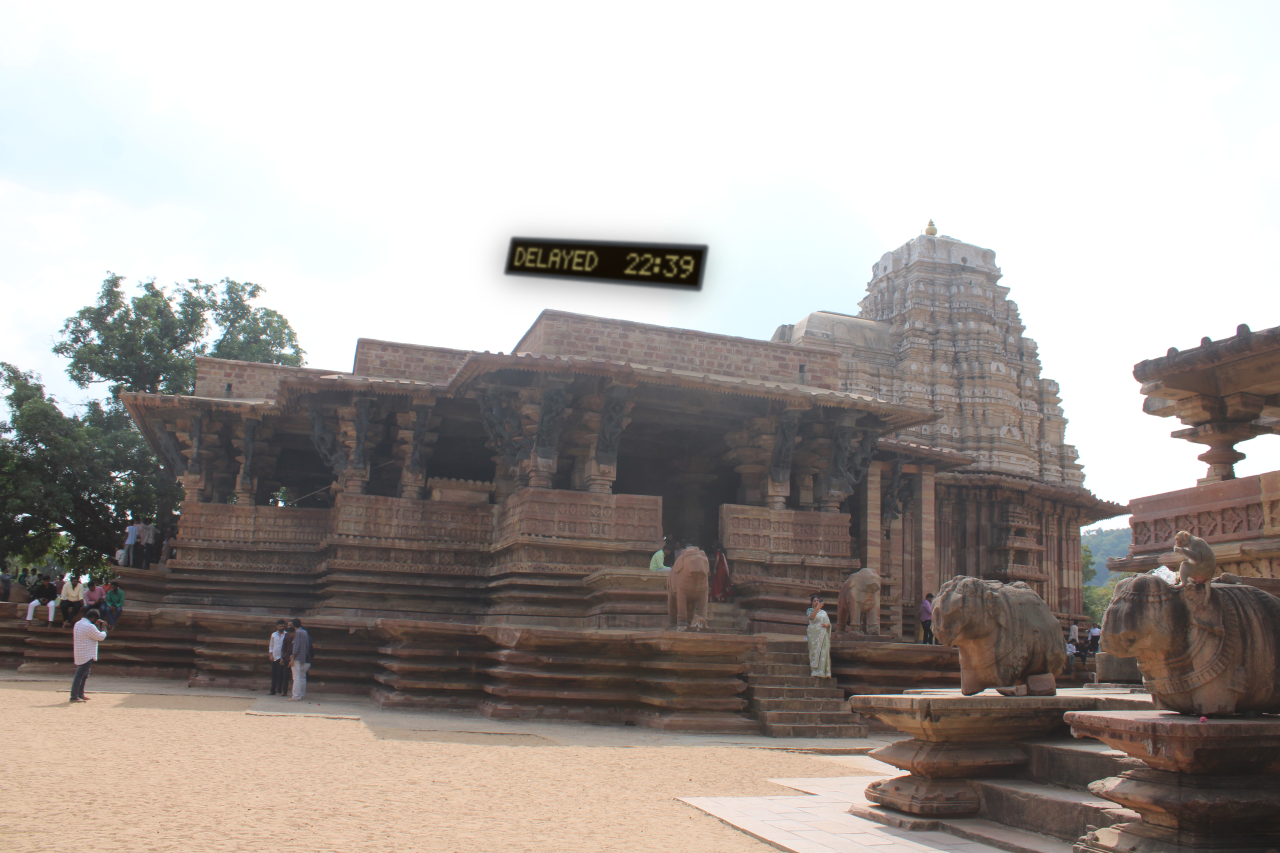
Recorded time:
{"hour": 22, "minute": 39}
